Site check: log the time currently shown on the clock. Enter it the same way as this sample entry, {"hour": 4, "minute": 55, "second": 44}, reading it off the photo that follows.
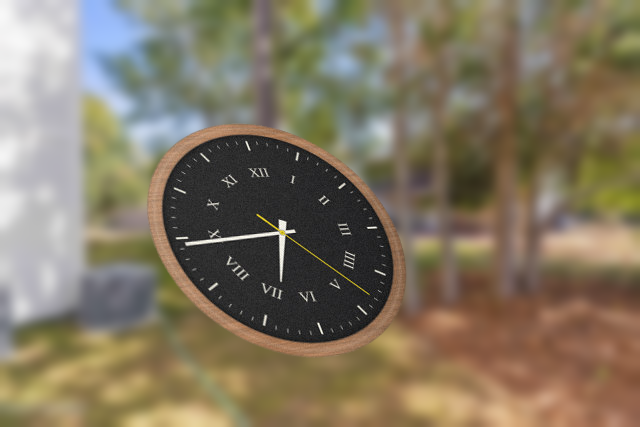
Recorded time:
{"hour": 6, "minute": 44, "second": 23}
